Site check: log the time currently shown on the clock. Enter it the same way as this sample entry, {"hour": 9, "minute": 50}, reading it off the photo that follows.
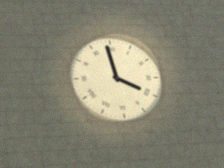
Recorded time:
{"hour": 3, "minute": 59}
